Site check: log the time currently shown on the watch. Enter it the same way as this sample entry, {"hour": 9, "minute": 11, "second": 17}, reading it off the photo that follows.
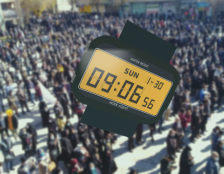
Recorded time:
{"hour": 9, "minute": 6, "second": 56}
